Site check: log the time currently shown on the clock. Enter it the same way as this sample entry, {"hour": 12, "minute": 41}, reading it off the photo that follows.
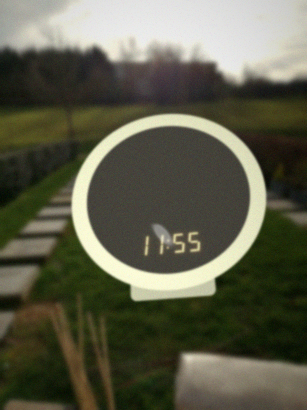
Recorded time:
{"hour": 11, "minute": 55}
